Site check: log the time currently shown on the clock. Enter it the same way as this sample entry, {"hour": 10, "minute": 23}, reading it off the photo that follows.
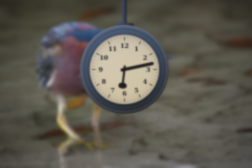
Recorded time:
{"hour": 6, "minute": 13}
